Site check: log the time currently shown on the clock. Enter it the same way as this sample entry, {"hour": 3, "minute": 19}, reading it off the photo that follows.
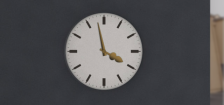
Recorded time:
{"hour": 3, "minute": 58}
